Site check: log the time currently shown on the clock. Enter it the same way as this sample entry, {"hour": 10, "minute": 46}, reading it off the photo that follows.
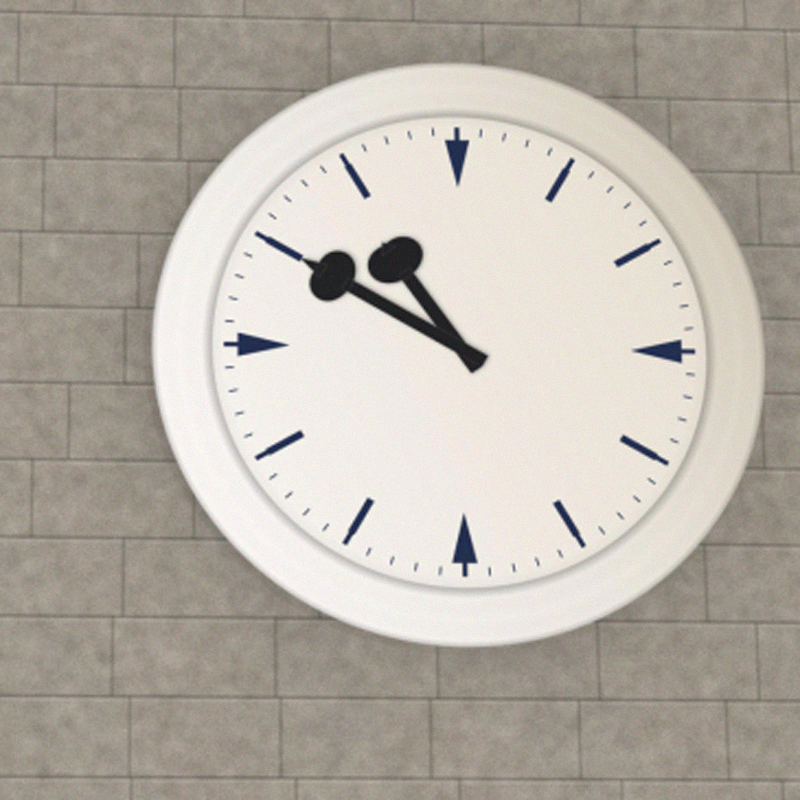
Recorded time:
{"hour": 10, "minute": 50}
